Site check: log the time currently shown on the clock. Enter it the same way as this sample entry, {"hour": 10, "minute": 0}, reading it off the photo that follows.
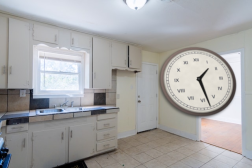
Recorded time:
{"hour": 1, "minute": 28}
